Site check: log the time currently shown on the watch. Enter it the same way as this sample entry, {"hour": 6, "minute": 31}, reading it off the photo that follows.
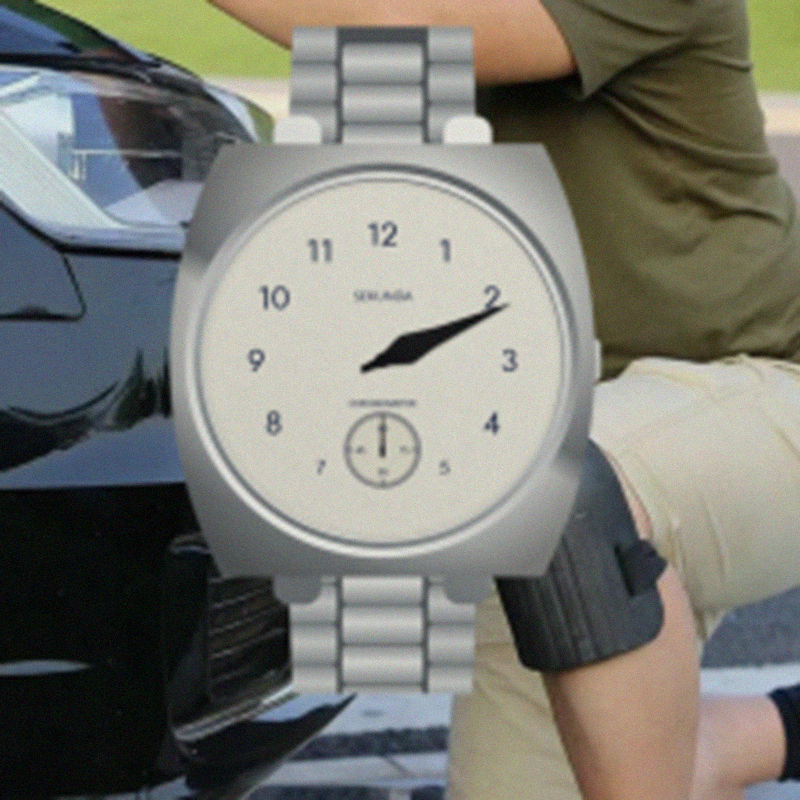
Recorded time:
{"hour": 2, "minute": 11}
